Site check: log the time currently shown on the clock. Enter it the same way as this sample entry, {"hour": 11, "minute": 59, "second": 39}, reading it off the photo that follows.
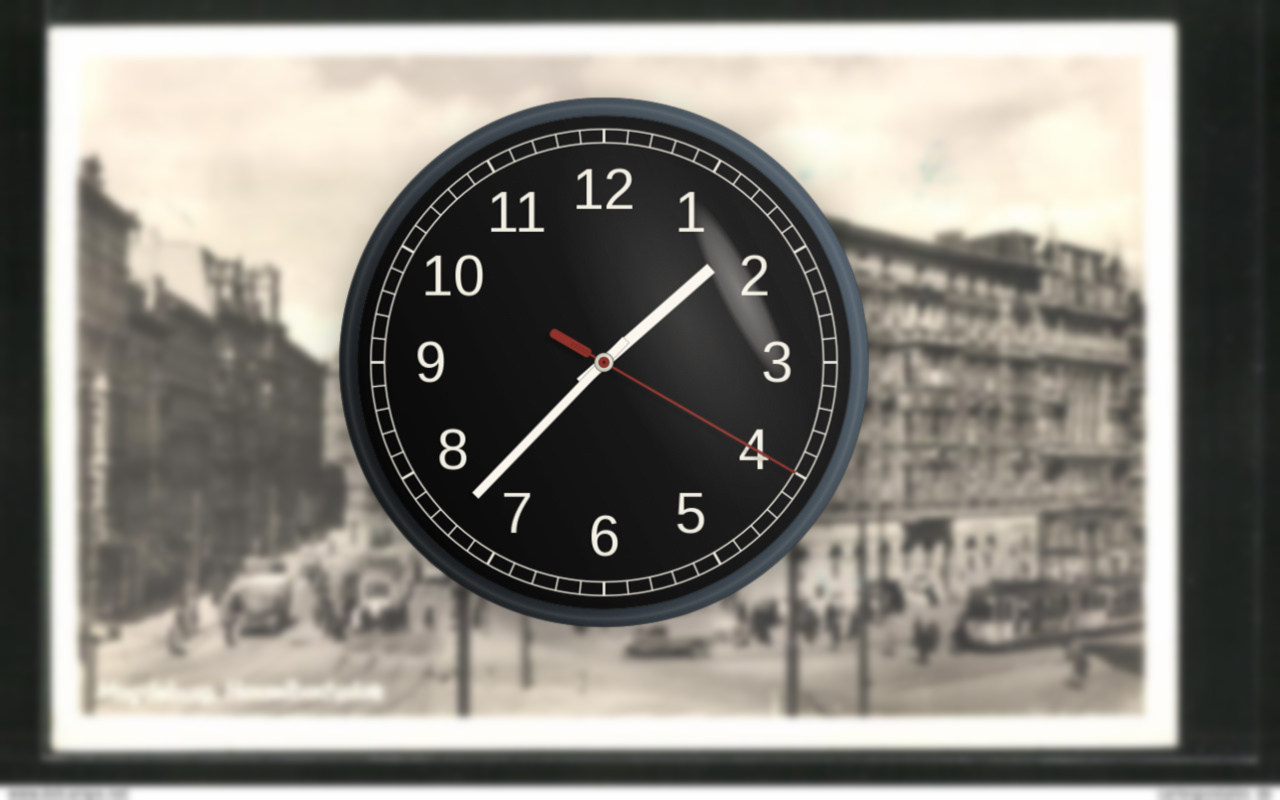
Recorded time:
{"hour": 1, "minute": 37, "second": 20}
